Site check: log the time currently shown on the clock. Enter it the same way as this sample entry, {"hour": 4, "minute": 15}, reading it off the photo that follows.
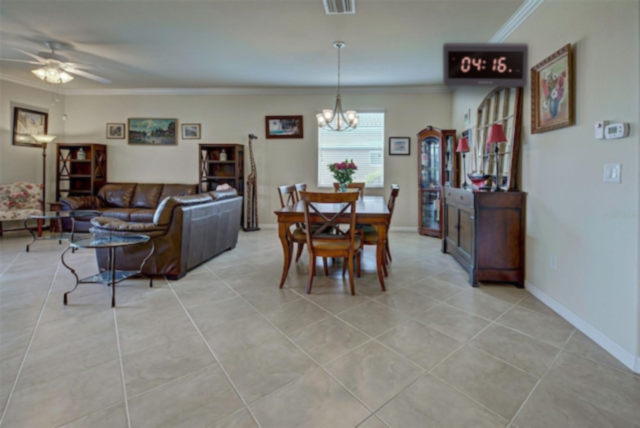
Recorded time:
{"hour": 4, "minute": 16}
